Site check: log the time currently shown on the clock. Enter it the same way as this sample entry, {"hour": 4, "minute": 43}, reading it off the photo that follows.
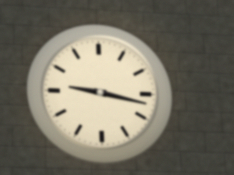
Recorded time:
{"hour": 9, "minute": 17}
